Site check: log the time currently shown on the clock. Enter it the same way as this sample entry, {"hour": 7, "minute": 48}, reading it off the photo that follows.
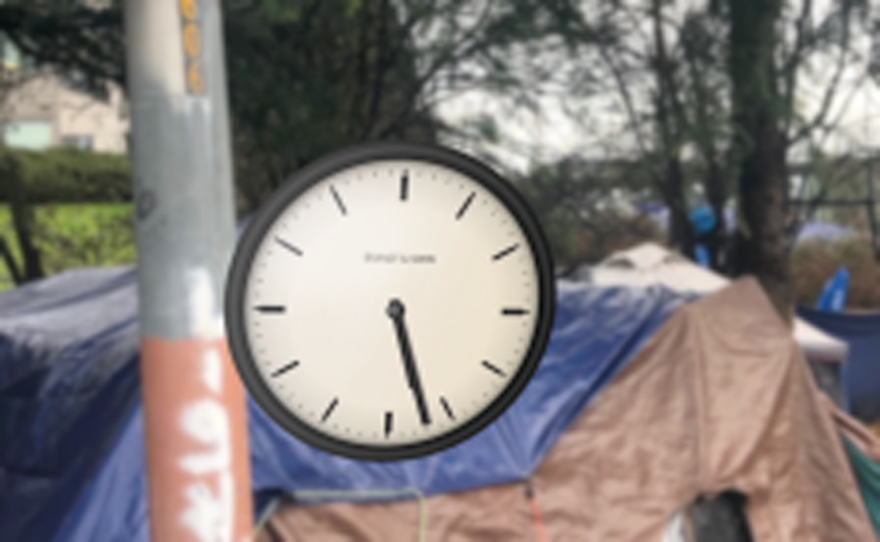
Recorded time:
{"hour": 5, "minute": 27}
